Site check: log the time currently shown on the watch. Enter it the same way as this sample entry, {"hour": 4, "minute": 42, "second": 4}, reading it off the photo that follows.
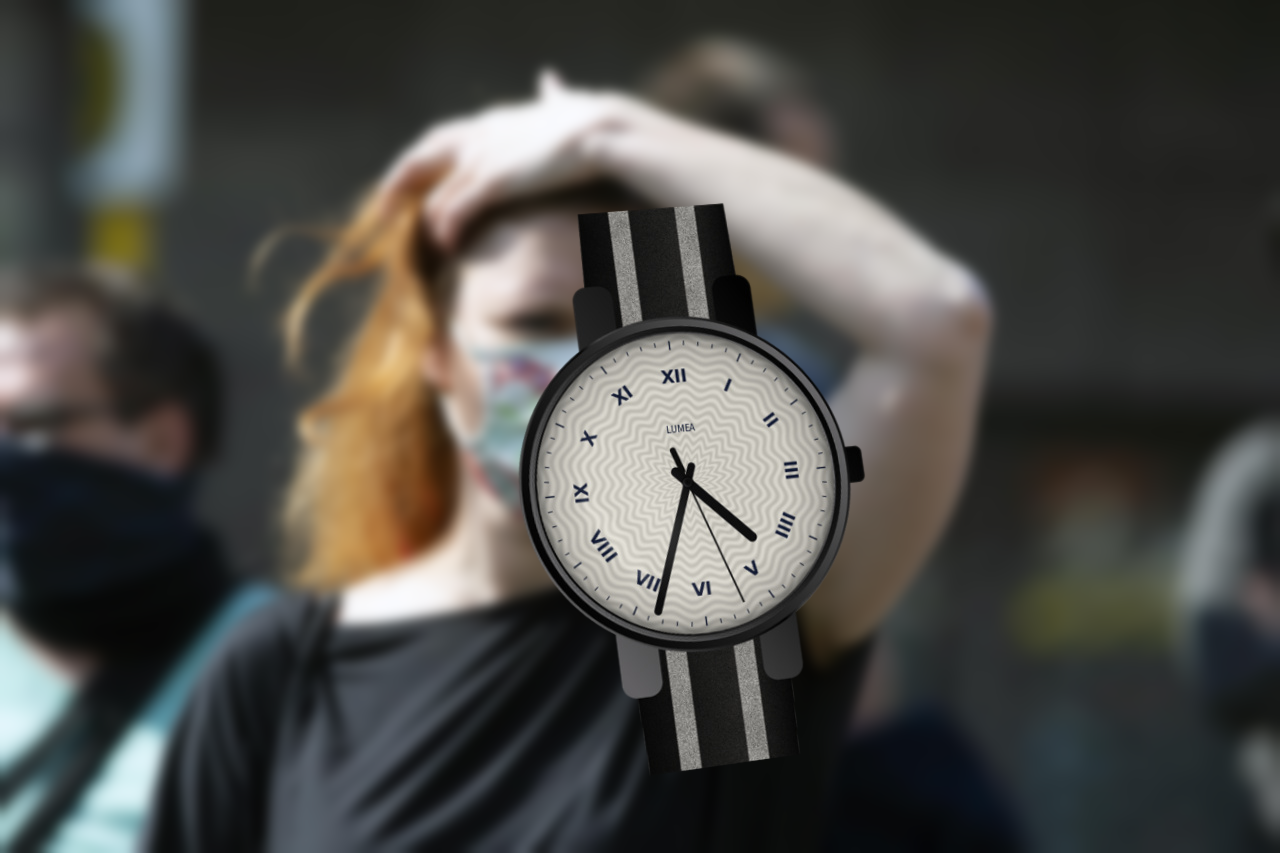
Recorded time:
{"hour": 4, "minute": 33, "second": 27}
